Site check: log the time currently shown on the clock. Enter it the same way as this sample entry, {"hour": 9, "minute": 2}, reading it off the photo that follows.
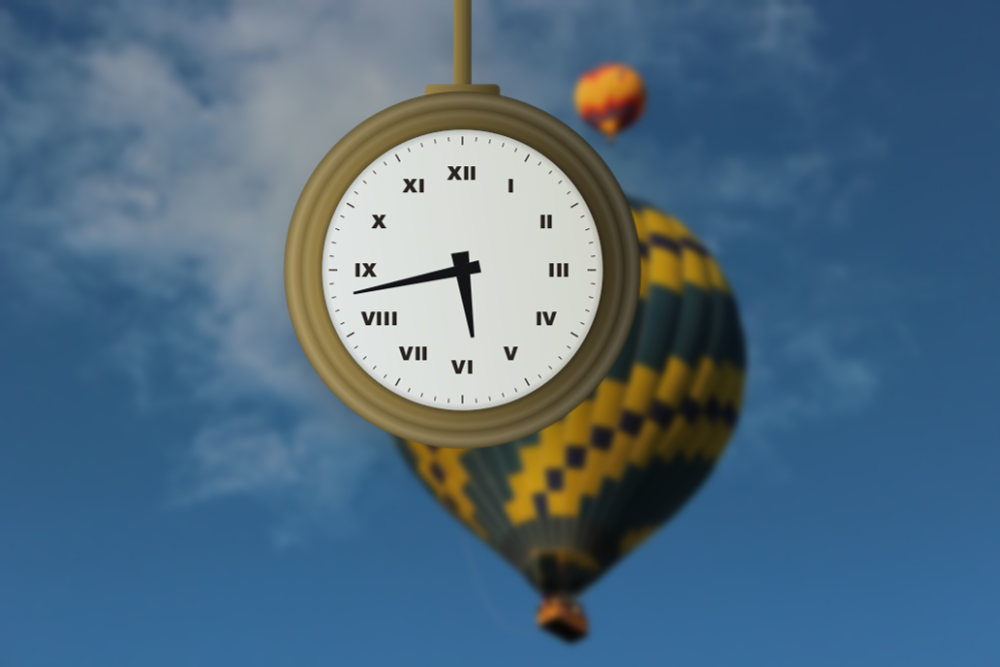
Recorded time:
{"hour": 5, "minute": 43}
